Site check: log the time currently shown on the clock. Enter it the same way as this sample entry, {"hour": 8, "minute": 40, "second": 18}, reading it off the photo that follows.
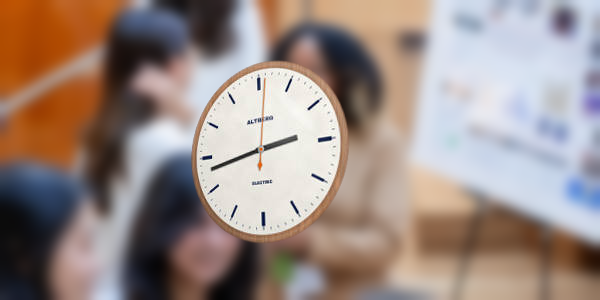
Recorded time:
{"hour": 2, "minute": 43, "second": 1}
